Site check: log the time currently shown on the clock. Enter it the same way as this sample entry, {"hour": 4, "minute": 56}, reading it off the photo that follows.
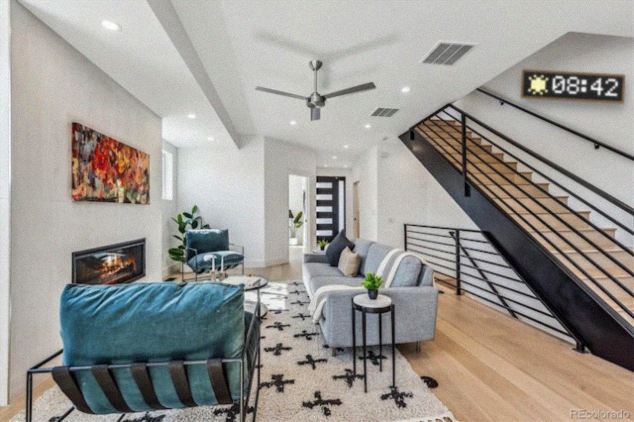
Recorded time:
{"hour": 8, "minute": 42}
